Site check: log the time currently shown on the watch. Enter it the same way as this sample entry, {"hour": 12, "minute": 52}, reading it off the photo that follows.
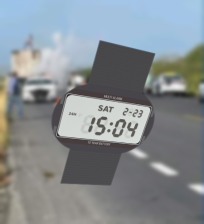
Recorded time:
{"hour": 15, "minute": 4}
